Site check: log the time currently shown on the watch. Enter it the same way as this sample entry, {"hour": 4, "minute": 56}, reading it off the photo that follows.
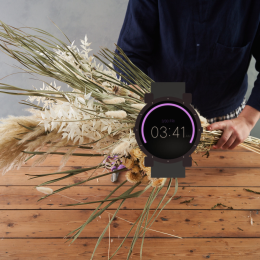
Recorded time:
{"hour": 3, "minute": 41}
